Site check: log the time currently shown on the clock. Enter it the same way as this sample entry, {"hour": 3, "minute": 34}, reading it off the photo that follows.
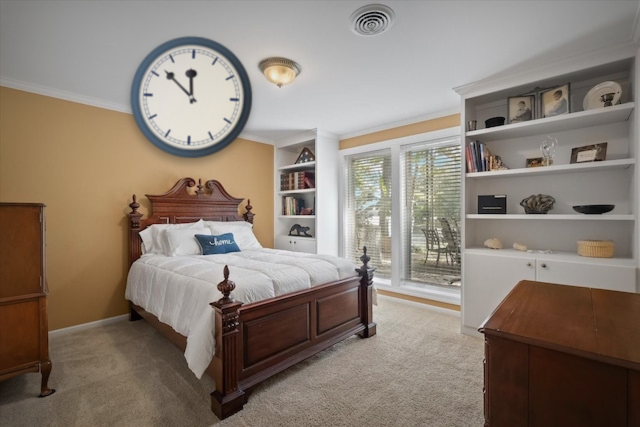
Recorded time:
{"hour": 11, "minute": 52}
